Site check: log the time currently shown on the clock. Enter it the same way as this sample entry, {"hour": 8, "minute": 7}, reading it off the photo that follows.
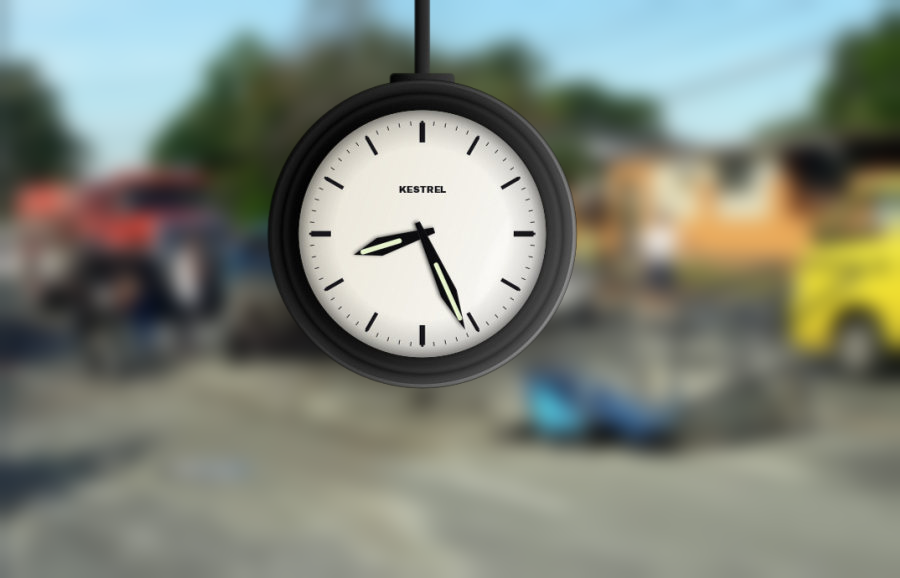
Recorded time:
{"hour": 8, "minute": 26}
